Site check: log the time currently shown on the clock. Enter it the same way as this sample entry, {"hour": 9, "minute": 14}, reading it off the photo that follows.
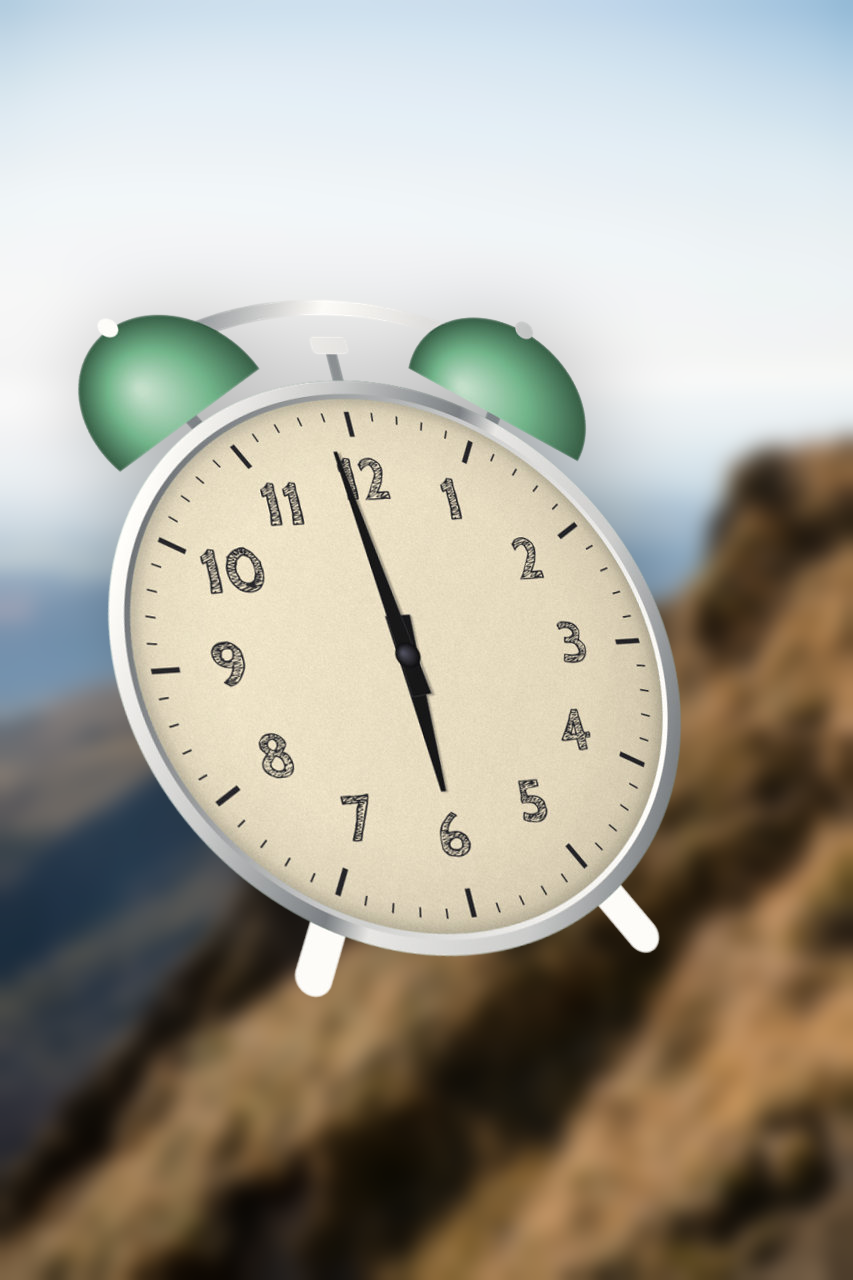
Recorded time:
{"hour": 5, "minute": 59}
